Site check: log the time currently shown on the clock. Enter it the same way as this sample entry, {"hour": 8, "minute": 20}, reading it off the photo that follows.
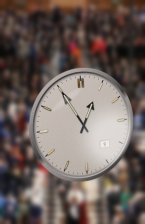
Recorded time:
{"hour": 12, "minute": 55}
